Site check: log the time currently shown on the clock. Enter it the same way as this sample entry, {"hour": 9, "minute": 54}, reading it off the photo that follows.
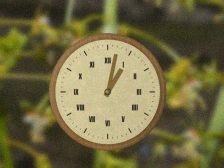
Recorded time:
{"hour": 1, "minute": 2}
